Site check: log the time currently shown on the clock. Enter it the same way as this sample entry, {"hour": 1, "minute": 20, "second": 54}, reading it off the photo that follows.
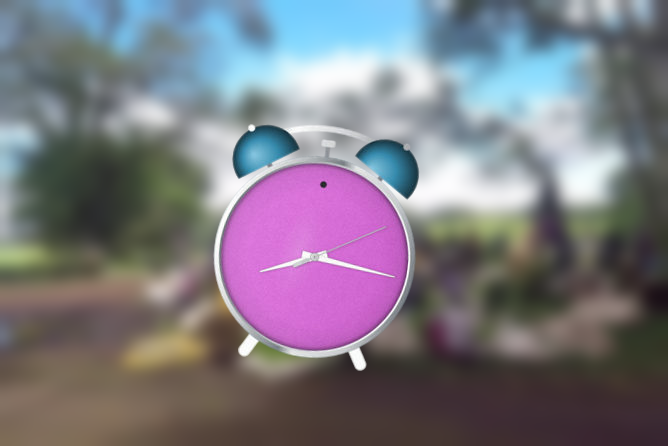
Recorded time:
{"hour": 8, "minute": 16, "second": 10}
